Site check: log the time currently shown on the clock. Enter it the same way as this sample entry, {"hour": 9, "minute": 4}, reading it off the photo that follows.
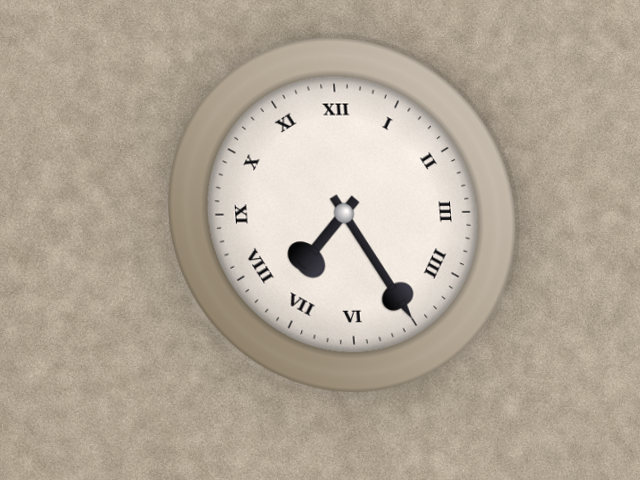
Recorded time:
{"hour": 7, "minute": 25}
